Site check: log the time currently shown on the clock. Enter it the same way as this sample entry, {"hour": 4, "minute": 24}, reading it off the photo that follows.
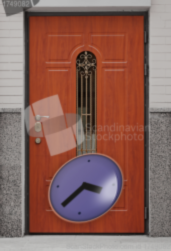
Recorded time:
{"hour": 3, "minute": 37}
